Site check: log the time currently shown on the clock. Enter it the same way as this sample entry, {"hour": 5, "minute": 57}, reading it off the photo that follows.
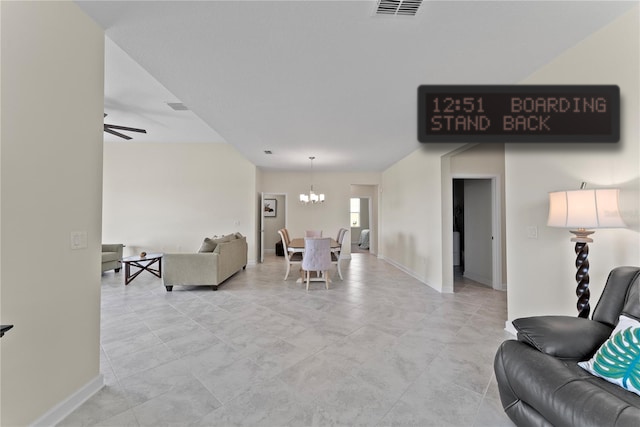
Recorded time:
{"hour": 12, "minute": 51}
